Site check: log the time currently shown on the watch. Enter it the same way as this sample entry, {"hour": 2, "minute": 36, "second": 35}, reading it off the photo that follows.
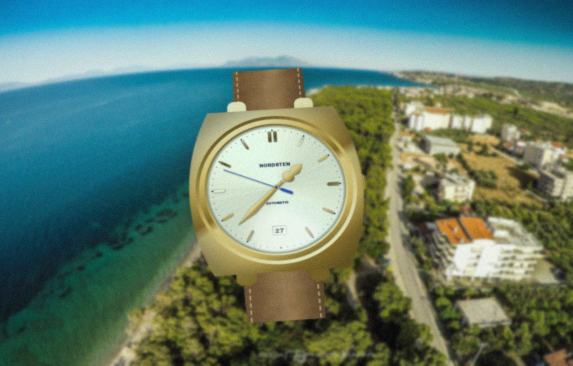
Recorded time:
{"hour": 1, "minute": 37, "second": 49}
